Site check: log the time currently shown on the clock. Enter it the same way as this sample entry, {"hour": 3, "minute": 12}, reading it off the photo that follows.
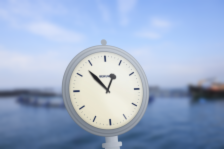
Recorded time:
{"hour": 12, "minute": 53}
